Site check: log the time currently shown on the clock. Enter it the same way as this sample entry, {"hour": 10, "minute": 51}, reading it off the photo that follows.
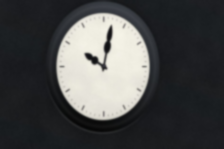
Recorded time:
{"hour": 10, "minute": 2}
